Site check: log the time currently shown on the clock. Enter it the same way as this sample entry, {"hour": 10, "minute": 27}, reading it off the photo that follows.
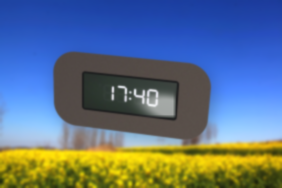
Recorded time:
{"hour": 17, "minute": 40}
